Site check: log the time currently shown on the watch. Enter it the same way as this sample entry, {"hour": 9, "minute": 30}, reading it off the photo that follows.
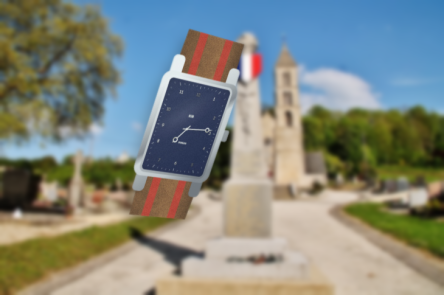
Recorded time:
{"hour": 7, "minute": 14}
